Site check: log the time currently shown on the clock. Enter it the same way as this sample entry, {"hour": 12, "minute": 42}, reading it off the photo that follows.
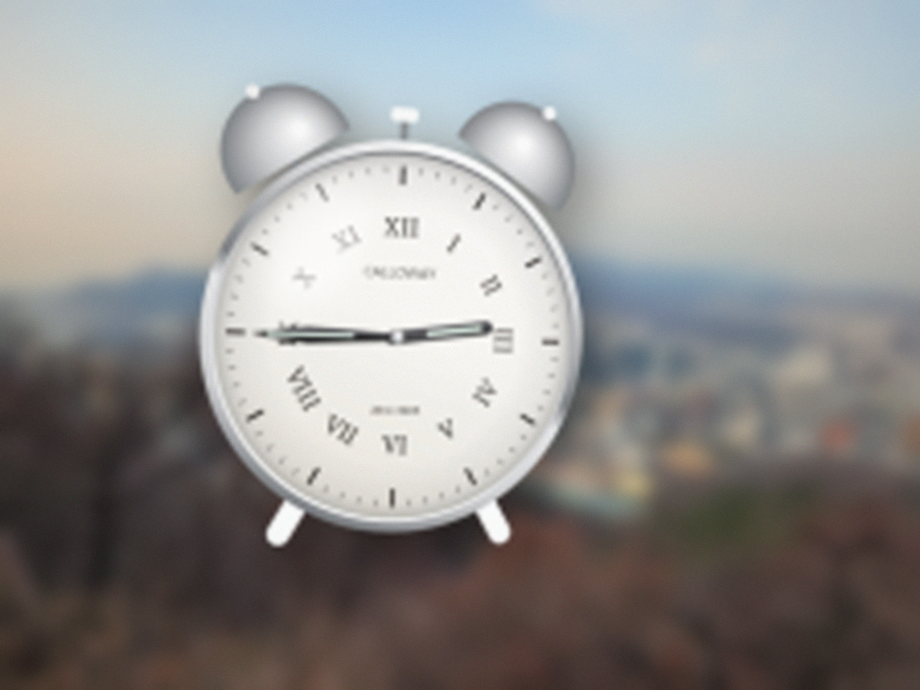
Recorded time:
{"hour": 2, "minute": 45}
